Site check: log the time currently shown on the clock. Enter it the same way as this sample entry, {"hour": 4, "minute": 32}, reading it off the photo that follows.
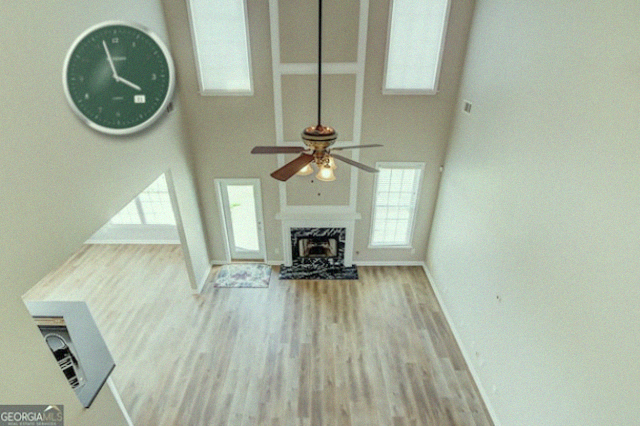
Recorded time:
{"hour": 3, "minute": 57}
